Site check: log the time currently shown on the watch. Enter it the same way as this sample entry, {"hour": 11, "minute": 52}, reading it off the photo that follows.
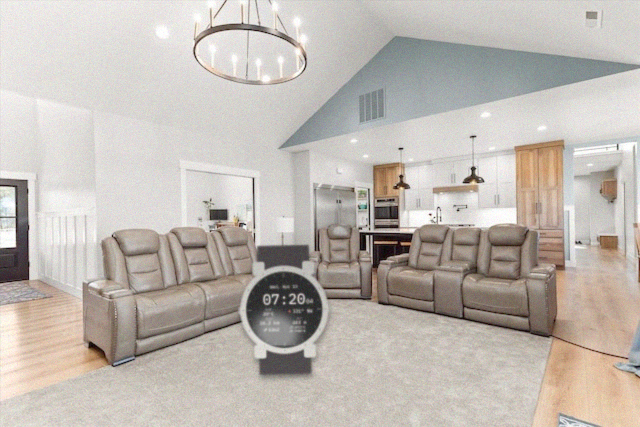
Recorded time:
{"hour": 7, "minute": 20}
